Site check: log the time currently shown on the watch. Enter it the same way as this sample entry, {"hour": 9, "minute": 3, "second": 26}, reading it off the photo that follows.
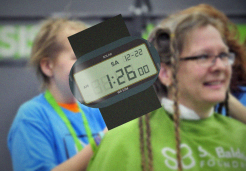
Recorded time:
{"hour": 1, "minute": 26, "second": 0}
